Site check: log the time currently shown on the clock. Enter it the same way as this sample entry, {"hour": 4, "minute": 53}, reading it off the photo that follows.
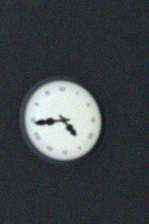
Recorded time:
{"hour": 4, "minute": 44}
